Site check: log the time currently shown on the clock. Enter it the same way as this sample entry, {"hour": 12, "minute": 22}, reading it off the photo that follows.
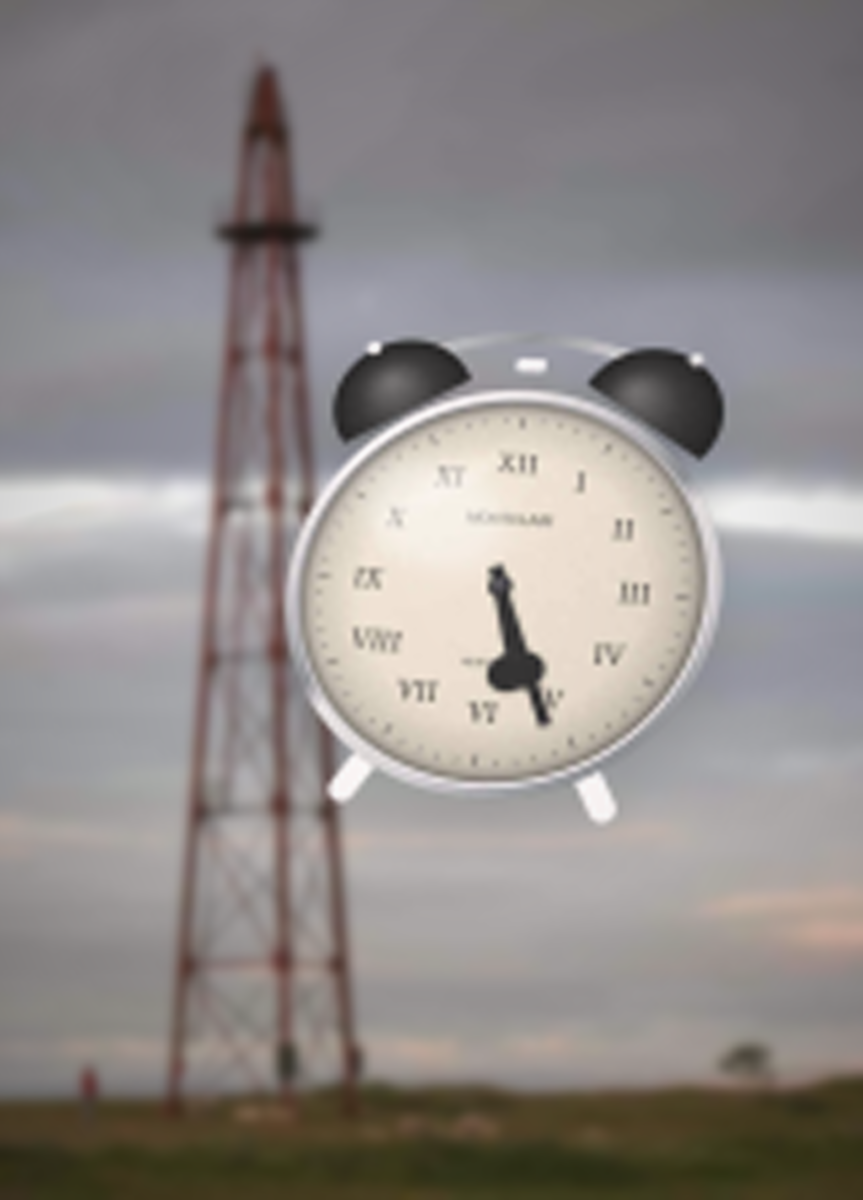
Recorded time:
{"hour": 5, "minute": 26}
